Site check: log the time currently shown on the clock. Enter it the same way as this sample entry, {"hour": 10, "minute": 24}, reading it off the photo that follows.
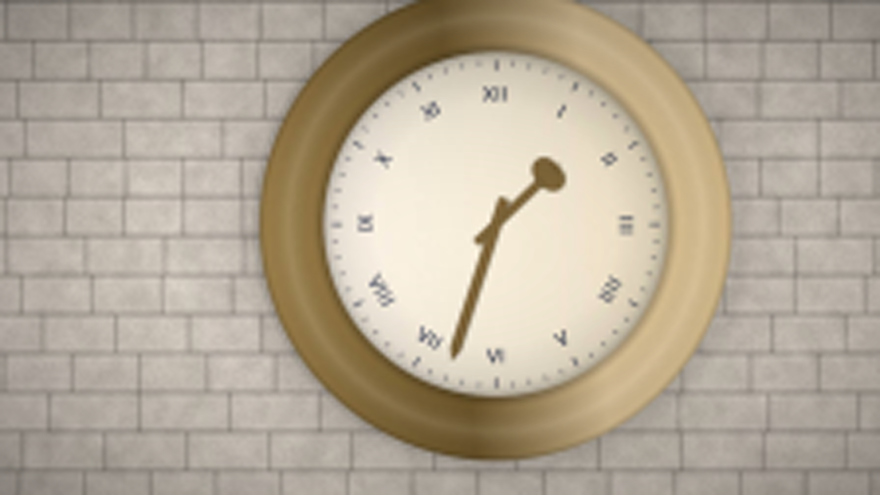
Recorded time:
{"hour": 1, "minute": 33}
